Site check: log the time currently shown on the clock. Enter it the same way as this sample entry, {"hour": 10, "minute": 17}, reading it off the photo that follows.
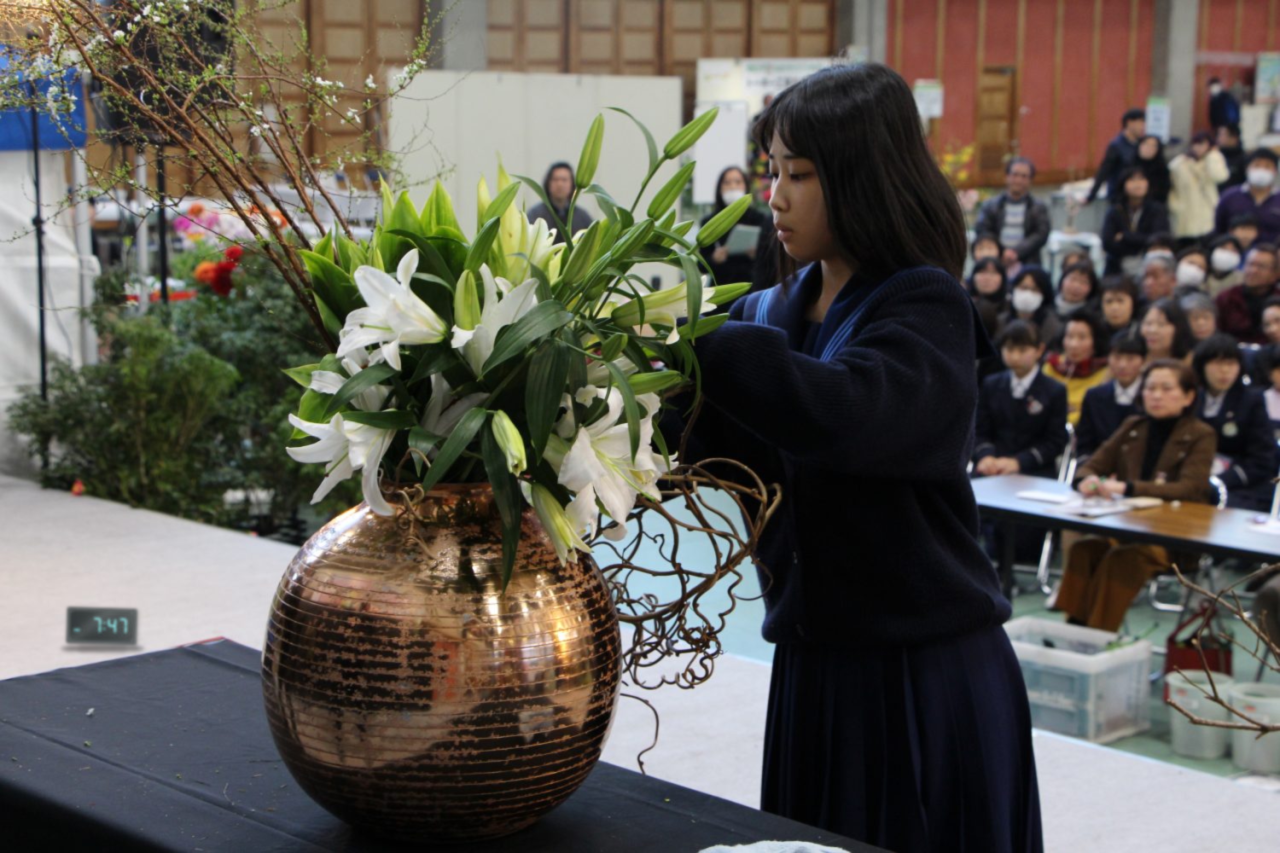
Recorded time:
{"hour": 7, "minute": 47}
